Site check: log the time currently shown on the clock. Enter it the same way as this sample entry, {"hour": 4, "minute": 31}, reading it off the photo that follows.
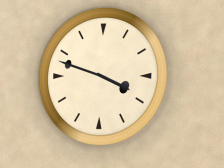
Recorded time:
{"hour": 3, "minute": 48}
